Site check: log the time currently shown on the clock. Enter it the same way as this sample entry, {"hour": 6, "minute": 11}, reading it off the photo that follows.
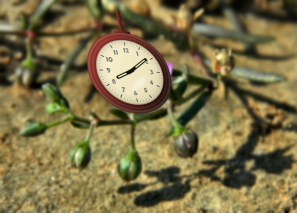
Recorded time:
{"hour": 8, "minute": 9}
